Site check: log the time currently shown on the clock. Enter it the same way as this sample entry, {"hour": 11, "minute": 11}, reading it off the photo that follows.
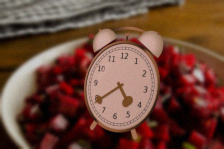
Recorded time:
{"hour": 4, "minute": 39}
